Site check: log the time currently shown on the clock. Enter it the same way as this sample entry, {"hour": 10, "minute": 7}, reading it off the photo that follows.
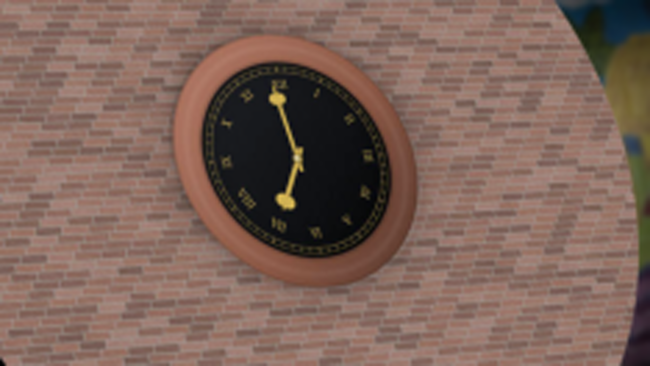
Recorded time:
{"hour": 6, "minute": 59}
